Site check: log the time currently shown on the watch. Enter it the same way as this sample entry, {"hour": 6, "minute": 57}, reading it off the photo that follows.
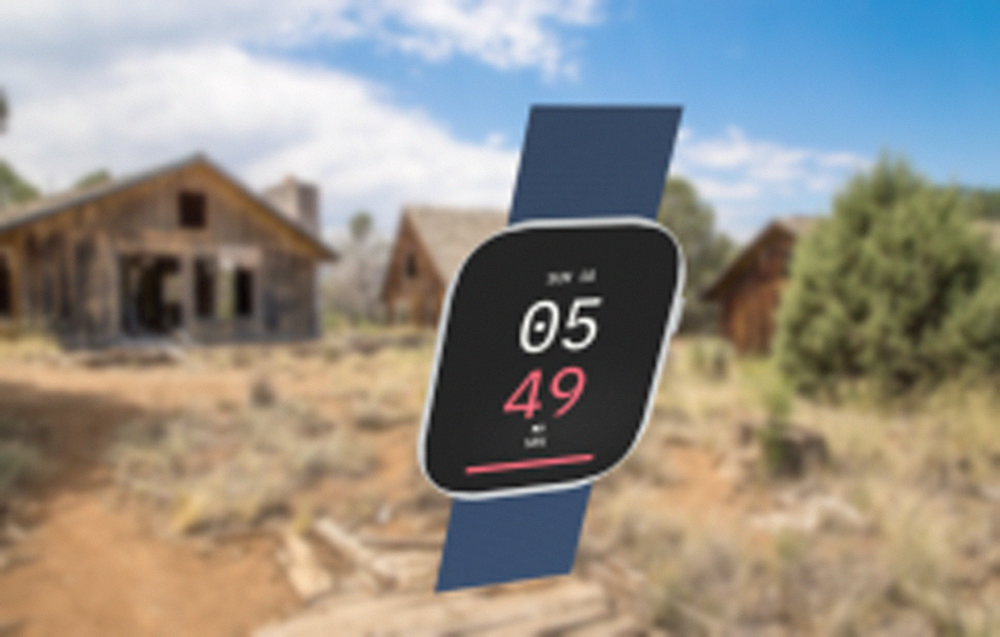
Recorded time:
{"hour": 5, "minute": 49}
